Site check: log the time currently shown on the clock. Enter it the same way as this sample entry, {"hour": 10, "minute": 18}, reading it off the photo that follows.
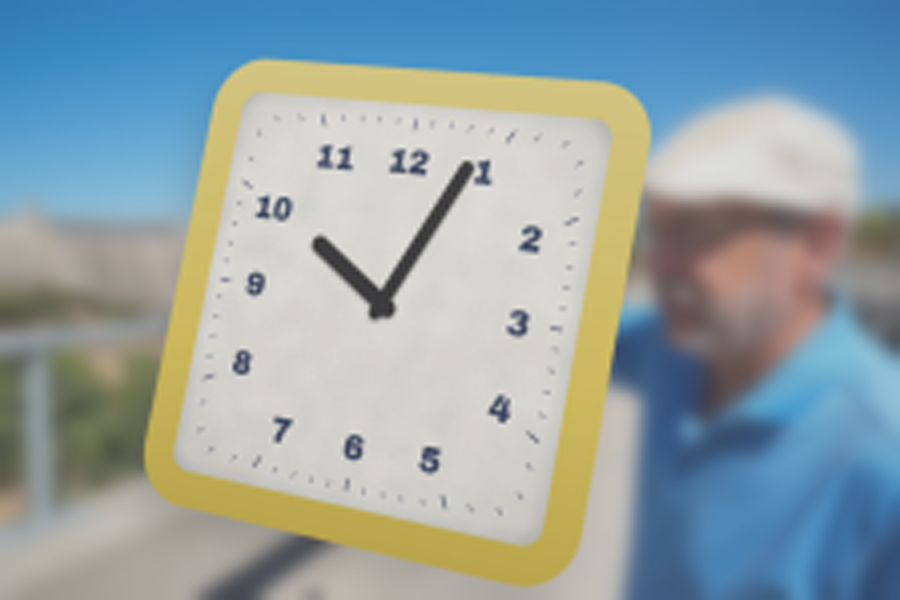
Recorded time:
{"hour": 10, "minute": 4}
